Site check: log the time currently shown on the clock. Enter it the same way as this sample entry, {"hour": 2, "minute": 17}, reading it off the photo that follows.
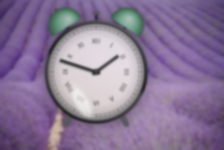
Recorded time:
{"hour": 1, "minute": 48}
